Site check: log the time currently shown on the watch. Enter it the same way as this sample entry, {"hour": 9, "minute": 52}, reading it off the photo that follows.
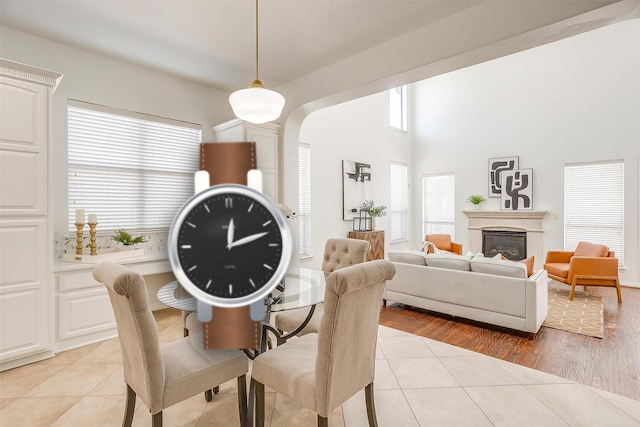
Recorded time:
{"hour": 12, "minute": 12}
